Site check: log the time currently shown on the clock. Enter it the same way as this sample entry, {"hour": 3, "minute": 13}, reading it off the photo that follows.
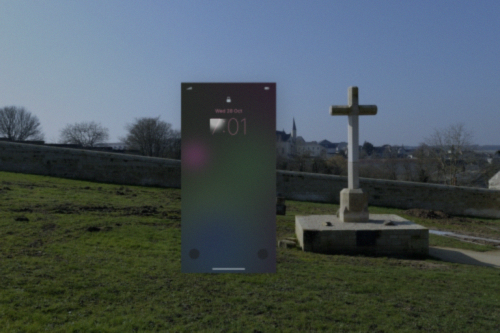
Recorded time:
{"hour": 7, "minute": 1}
